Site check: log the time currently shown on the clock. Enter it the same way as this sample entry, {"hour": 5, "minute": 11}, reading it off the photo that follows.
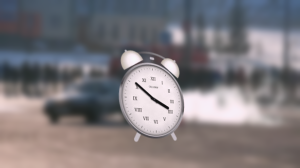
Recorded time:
{"hour": 3, "minute": 51}
